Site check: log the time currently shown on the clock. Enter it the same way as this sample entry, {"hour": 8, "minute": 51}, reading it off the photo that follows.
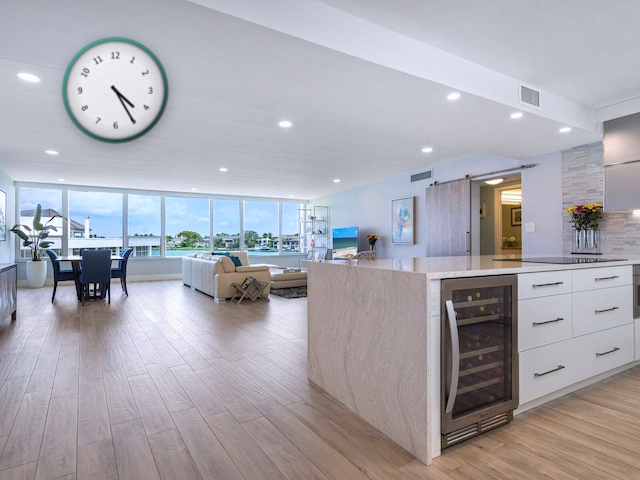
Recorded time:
{"hour": 4, "minute": 25}
